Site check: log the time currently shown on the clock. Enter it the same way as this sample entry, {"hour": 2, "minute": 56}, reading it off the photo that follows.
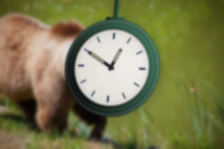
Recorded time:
{"hour": 12, "minute": 50}
